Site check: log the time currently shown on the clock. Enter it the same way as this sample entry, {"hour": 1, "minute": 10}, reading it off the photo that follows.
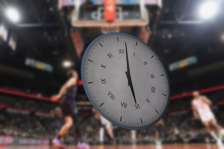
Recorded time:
{"hour": 6, "minute": 2}
